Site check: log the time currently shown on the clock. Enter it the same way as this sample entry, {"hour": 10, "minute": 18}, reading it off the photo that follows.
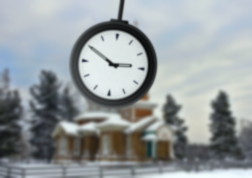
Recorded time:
{"hour": 2, "minute": 50}
